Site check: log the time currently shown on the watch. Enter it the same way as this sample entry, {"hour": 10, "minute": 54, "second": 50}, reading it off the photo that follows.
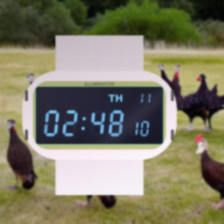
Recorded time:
{"hour": 2, "minute": 48, "second": 10}
